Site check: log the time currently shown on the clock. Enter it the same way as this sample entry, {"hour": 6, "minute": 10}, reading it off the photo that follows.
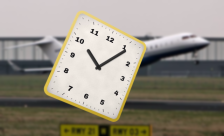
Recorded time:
{"hour": 10, "minute": 6}
